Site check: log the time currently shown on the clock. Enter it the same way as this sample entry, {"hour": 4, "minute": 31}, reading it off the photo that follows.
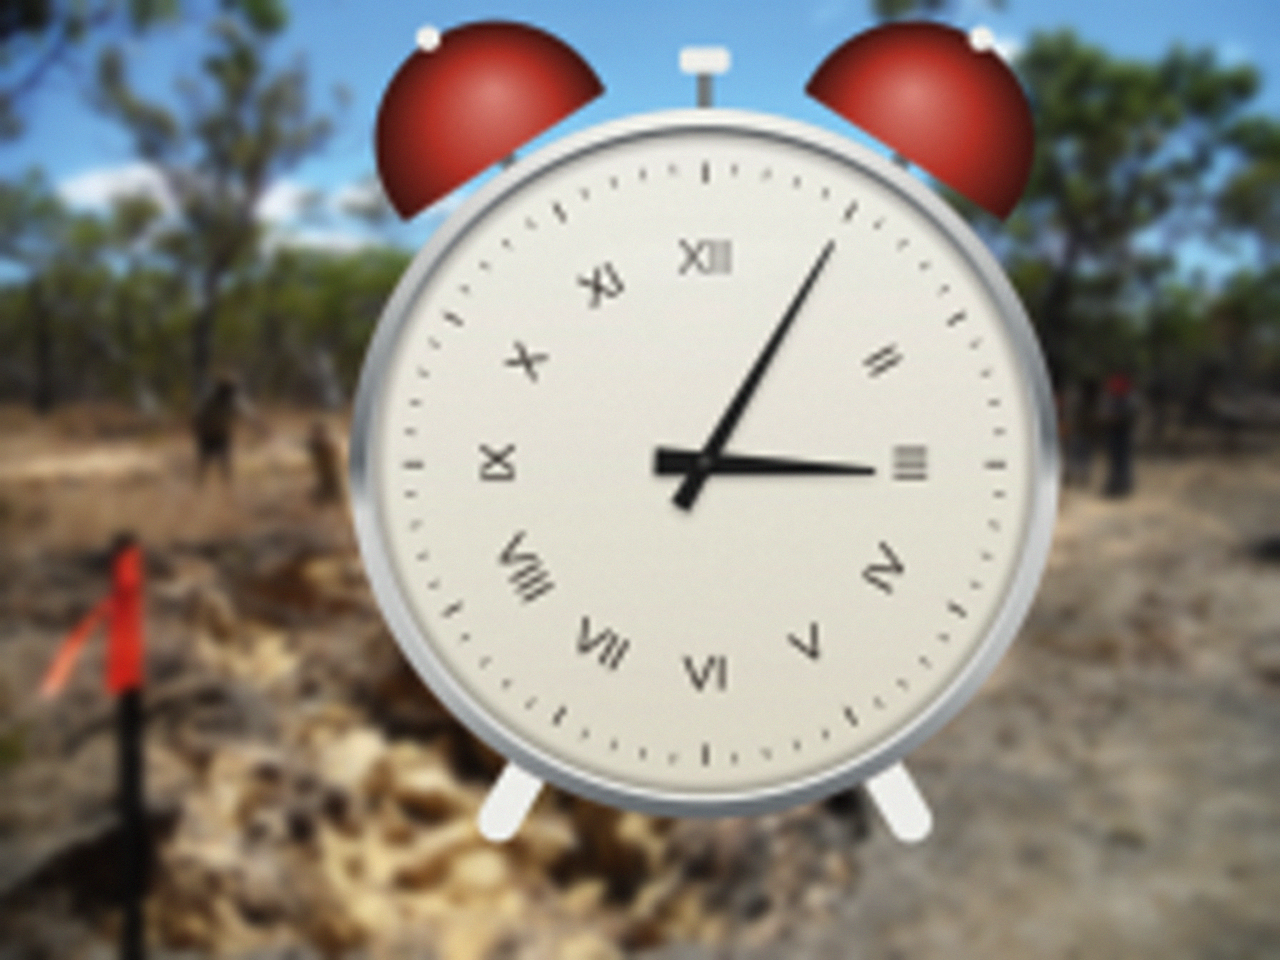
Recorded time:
{"hour": 3, "minute": 5}
